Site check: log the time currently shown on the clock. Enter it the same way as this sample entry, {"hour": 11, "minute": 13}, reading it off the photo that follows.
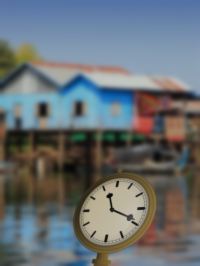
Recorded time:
{"hour": 11, "minute": 19}
